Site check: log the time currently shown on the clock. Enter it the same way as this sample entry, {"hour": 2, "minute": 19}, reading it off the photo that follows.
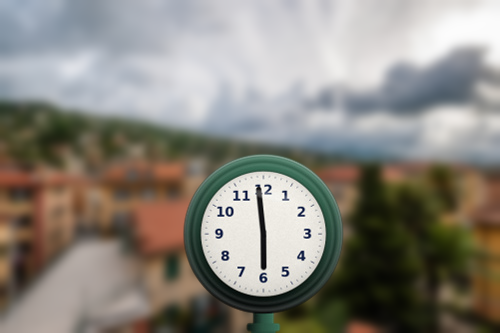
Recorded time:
{"hour": 5, "minute": 59}
